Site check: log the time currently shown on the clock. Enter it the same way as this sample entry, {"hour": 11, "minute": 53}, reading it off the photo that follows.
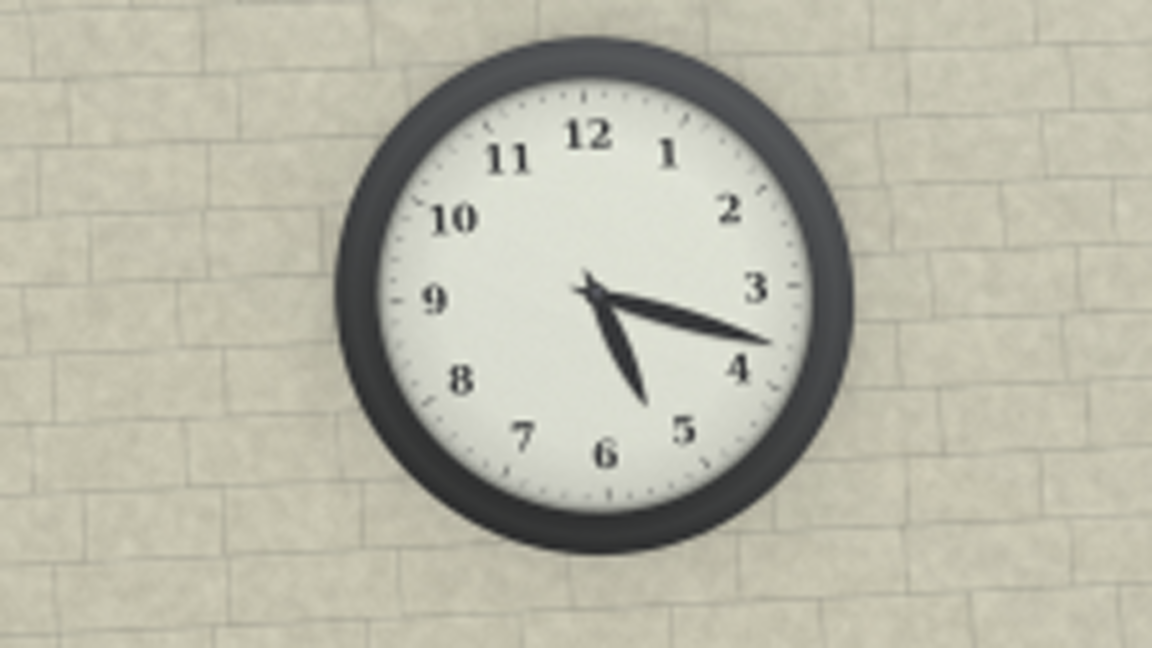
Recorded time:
{"hour": 5, "minute": 18}
